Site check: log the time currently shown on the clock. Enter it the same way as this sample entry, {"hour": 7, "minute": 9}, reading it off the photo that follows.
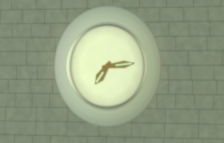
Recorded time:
{"hour": 7, "minute": 14}
